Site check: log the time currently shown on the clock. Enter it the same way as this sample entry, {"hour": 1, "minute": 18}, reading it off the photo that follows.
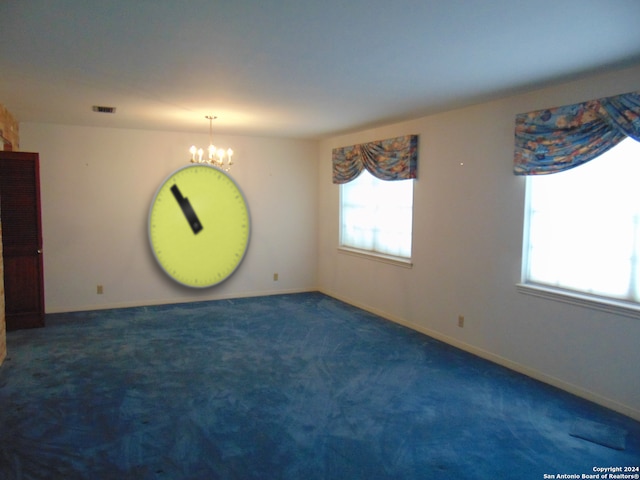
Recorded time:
{"hour": 10, "minute": 54}
